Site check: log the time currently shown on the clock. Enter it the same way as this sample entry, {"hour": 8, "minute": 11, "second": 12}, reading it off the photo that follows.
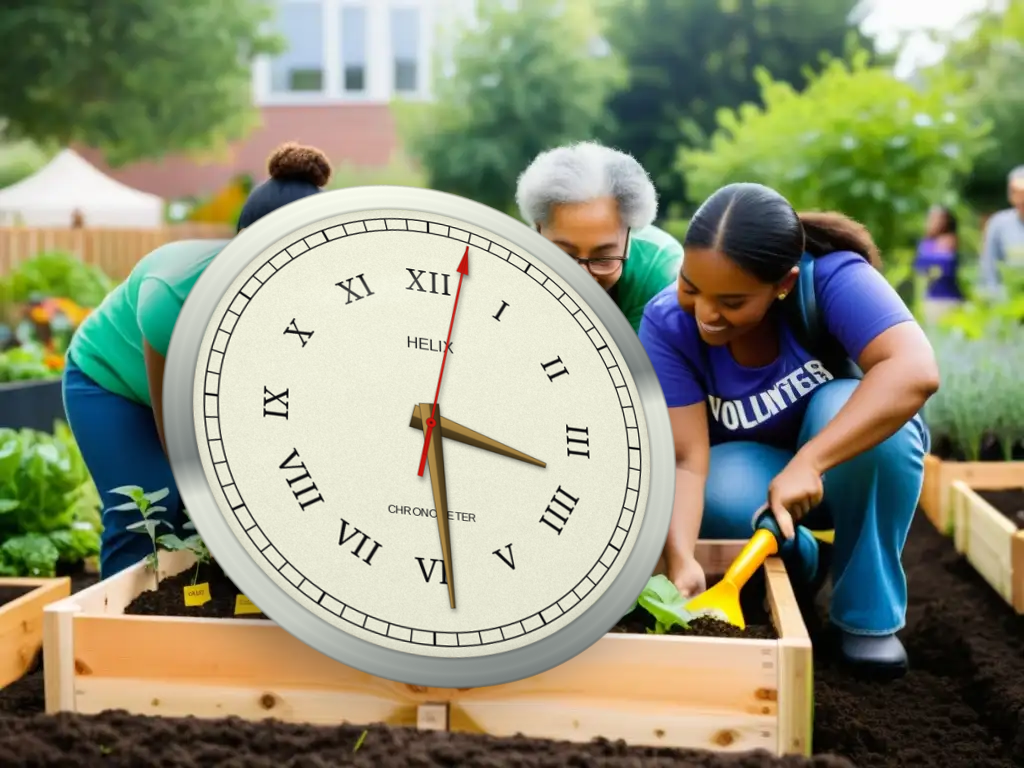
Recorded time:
{"hour": 3, "minute": 29, "second": 2}
